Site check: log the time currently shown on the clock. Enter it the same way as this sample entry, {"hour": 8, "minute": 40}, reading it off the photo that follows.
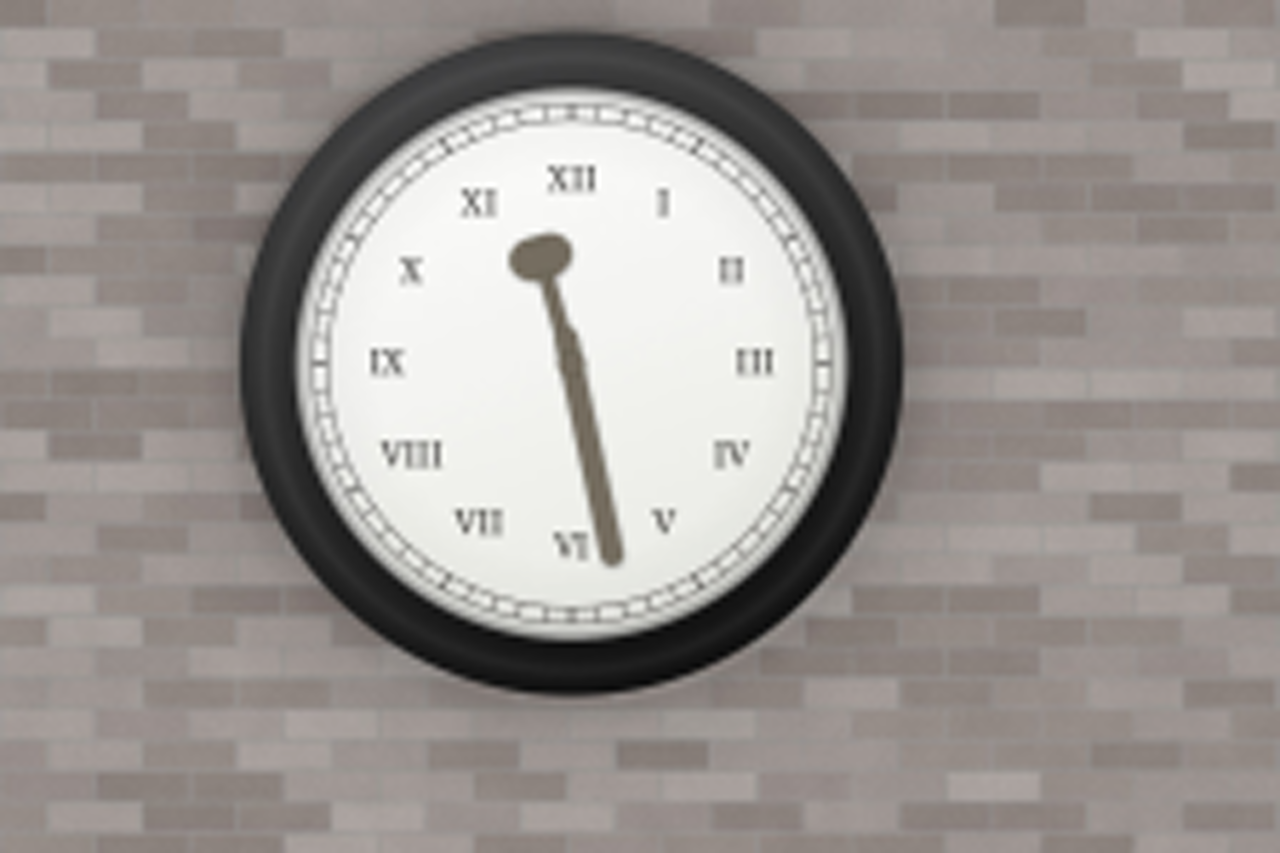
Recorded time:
{"hour": 11, "minute": 28}
